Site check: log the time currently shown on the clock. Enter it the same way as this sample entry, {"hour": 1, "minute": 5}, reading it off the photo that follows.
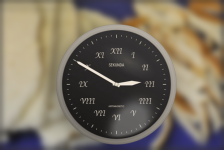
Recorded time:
{"hour": 2, "minute": 50}
